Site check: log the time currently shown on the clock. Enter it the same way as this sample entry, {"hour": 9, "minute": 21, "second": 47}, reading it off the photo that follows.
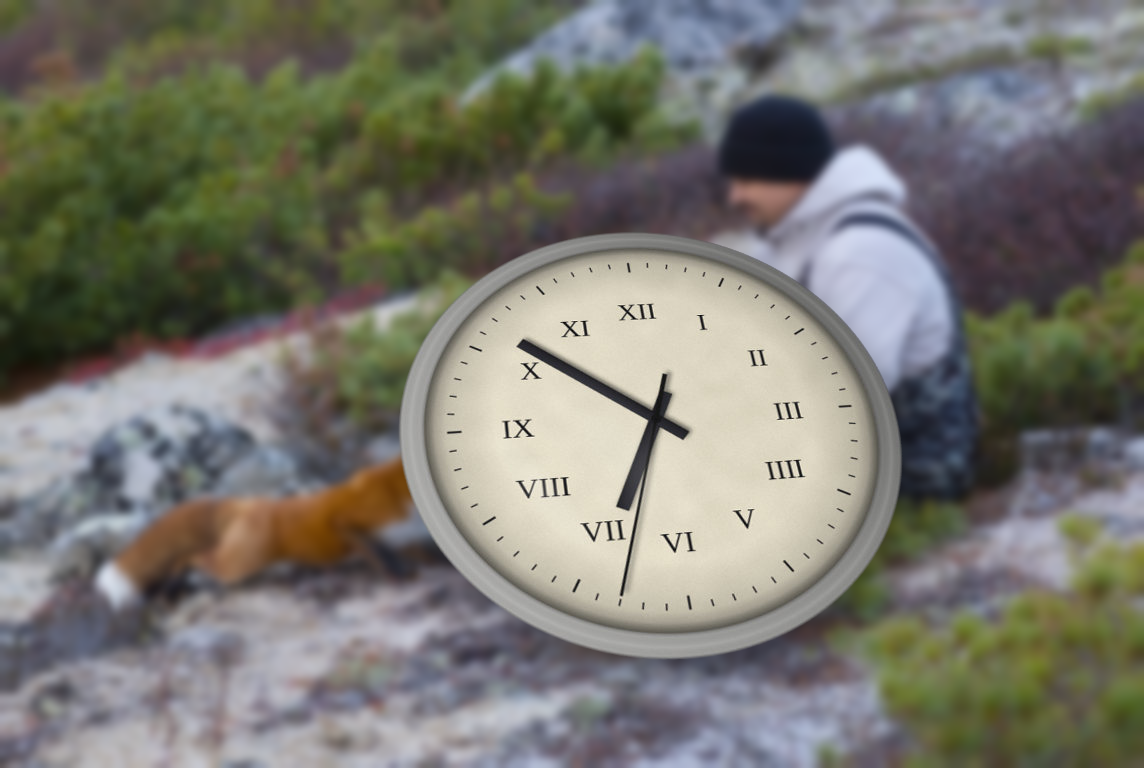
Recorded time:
{"hour": 6, "minute": 51, "second": 33}
